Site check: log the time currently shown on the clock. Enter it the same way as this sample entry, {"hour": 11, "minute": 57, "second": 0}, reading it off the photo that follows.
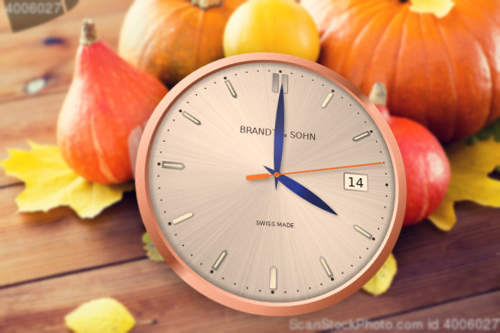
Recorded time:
{"hour": 4, "minute": 0, "second": 13}
